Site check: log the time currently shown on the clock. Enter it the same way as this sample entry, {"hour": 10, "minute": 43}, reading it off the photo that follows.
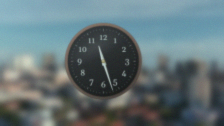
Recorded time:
{"hour": 11, "minute": 27}
